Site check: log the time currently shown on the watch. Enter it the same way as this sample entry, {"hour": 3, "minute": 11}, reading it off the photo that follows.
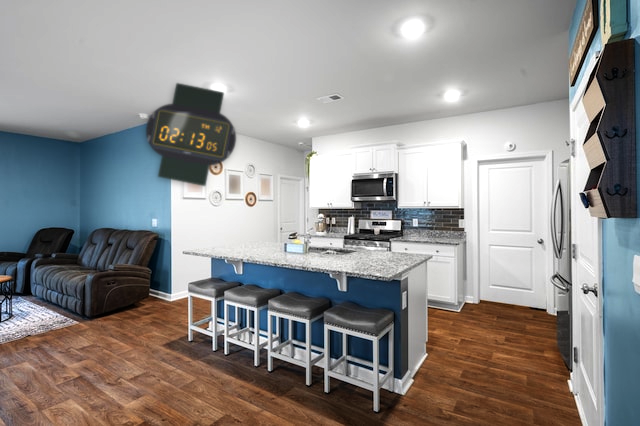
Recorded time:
{"hour": 2, "minute": 13}
